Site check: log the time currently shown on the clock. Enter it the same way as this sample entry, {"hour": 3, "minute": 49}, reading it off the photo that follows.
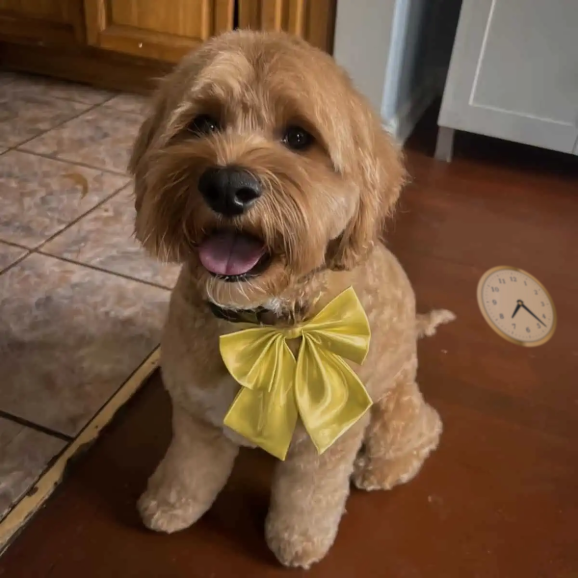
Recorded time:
{"hour": 7, "minute": 23}
